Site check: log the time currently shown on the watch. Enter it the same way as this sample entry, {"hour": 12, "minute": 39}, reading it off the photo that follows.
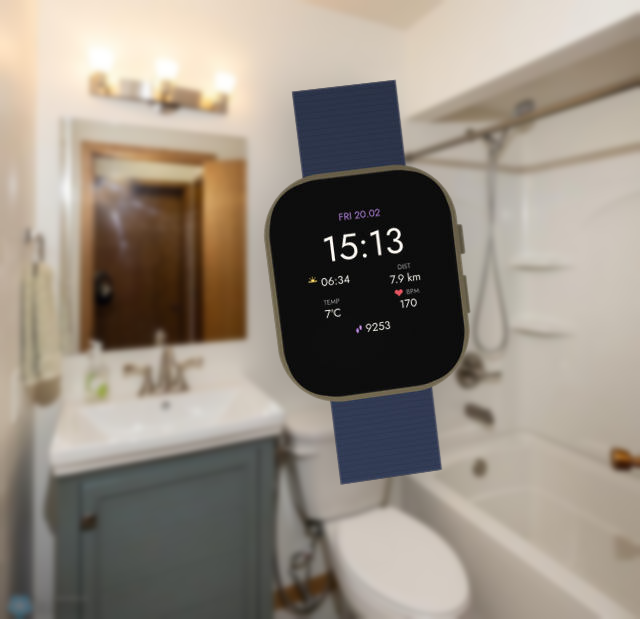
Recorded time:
{"hour": 15, "minute": 13}
